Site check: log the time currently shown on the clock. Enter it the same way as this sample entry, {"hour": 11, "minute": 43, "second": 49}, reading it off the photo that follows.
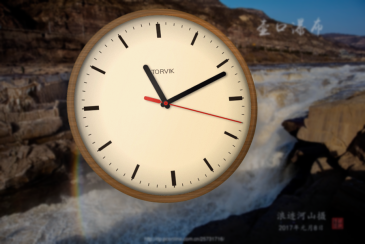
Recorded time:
{"hour": 11, "minute": 11, "second": 18}
